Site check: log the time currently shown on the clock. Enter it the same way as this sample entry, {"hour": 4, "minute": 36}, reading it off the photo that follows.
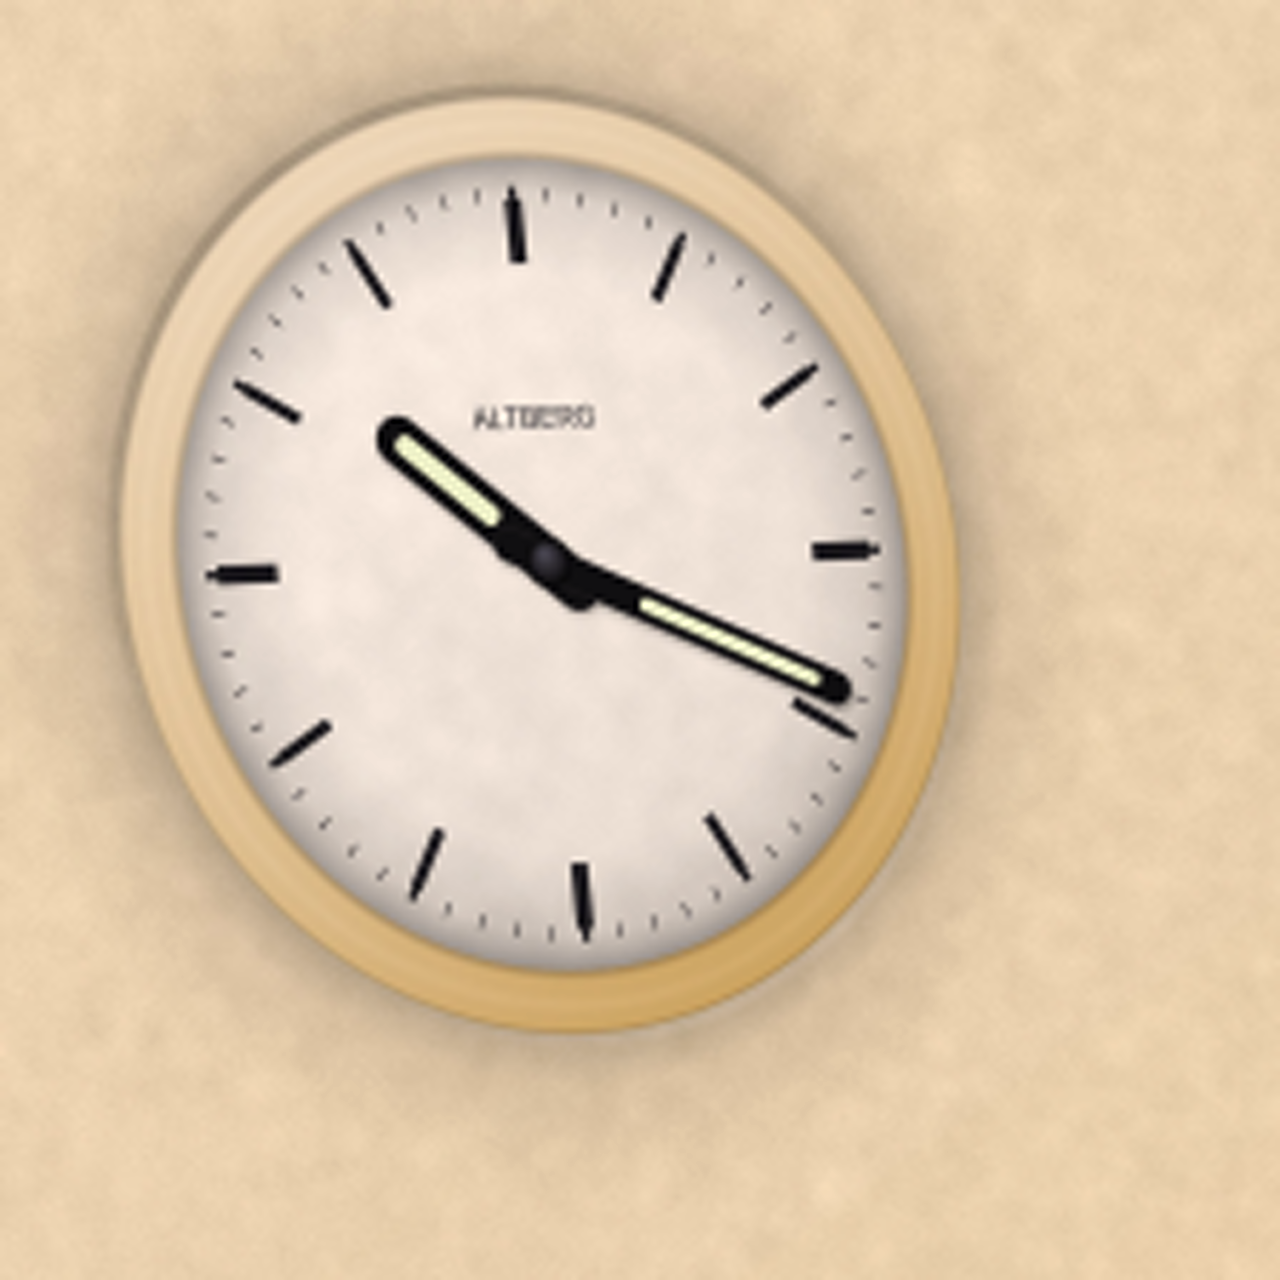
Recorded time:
{"hour": 10, "minute": 19}
